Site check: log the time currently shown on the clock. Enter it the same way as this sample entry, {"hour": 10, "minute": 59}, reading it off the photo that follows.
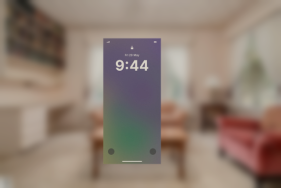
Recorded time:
{"hour": 9, "minute": 44}
